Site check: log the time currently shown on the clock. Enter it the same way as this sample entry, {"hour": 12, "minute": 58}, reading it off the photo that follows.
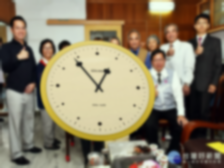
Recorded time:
{"hour": 12, "minute": 54}
